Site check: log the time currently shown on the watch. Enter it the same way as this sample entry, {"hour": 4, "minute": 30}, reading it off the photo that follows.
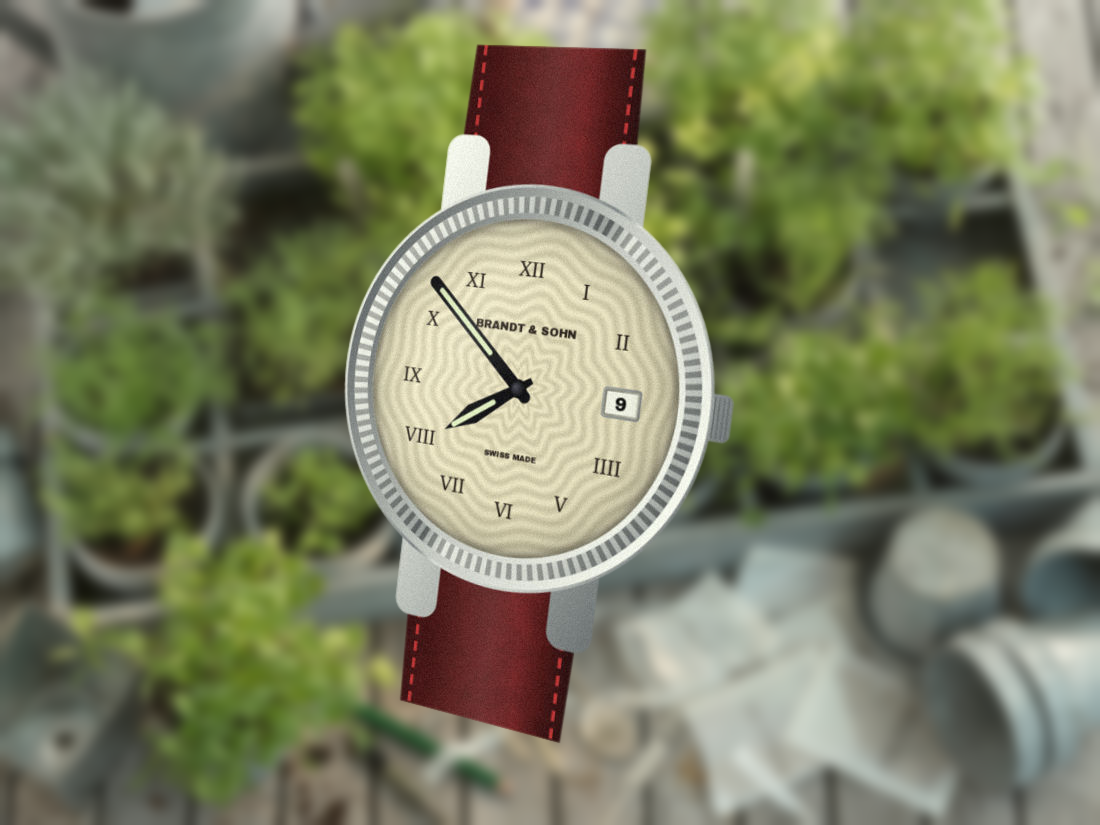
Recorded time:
{"hour": 7, "minute": 52}
